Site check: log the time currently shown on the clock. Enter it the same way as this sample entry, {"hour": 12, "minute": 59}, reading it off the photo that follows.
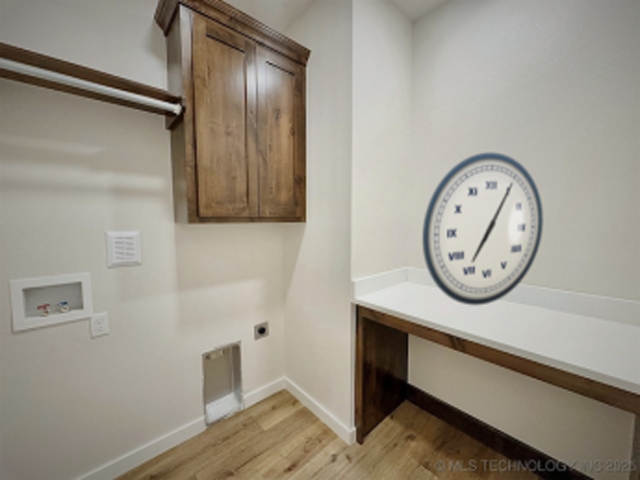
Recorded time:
{"hour": 7, "minute": 5}
